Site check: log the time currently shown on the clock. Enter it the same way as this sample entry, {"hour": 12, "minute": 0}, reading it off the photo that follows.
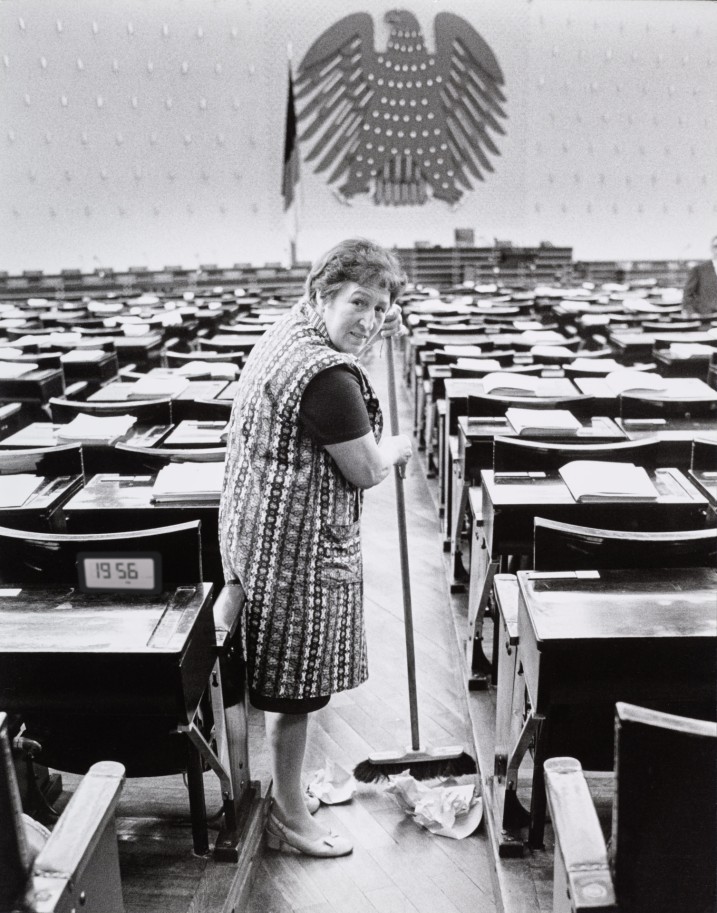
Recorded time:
{"hour": 19, "minute": 56}
